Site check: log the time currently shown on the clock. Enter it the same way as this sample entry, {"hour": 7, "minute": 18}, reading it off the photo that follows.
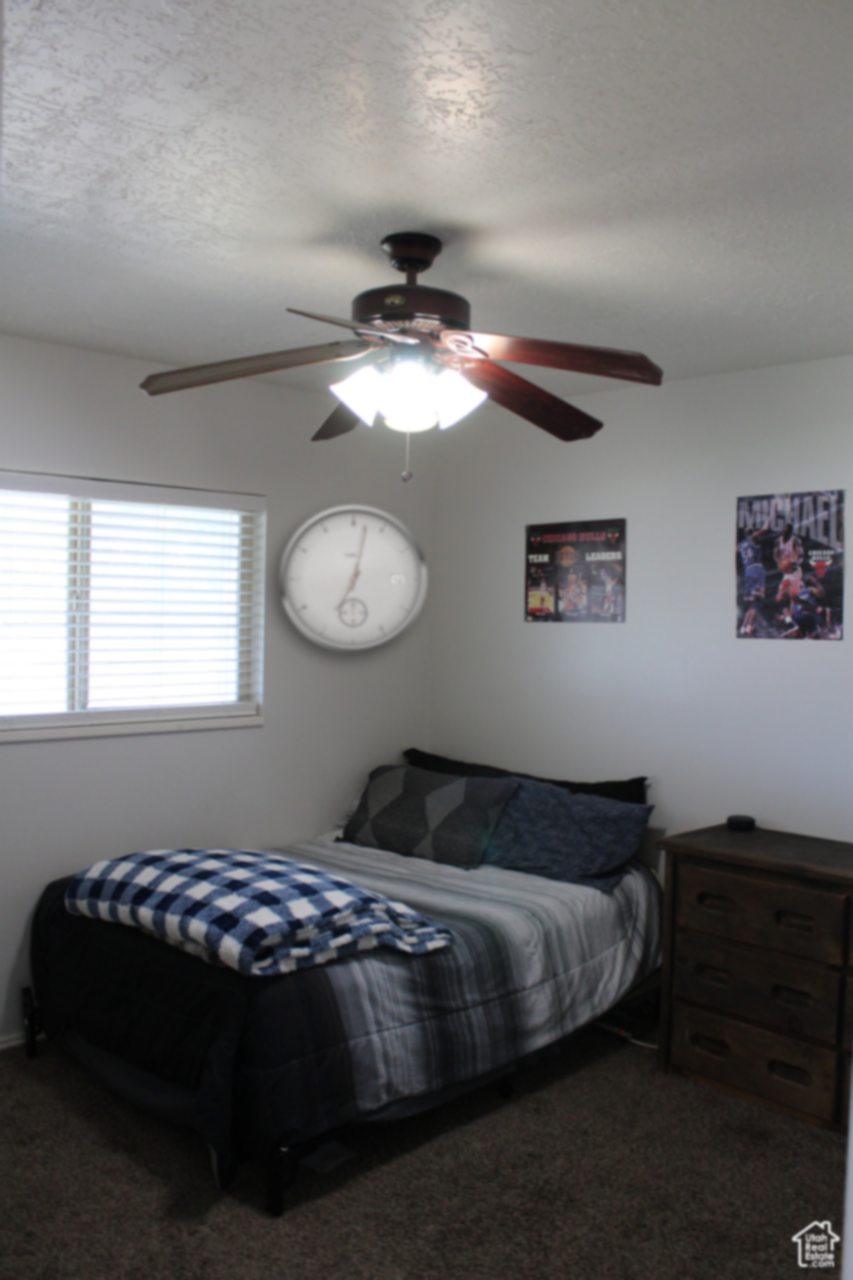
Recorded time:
{"hour": 7, "minute": 2}
